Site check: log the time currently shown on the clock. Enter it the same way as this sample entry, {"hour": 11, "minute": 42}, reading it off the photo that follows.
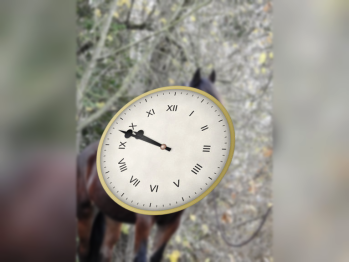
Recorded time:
{"hour": 9, "minute": 48}
